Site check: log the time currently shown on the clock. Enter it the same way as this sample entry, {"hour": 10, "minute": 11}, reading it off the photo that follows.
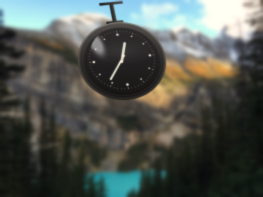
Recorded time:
{"hour": 12, "minute": 36}
